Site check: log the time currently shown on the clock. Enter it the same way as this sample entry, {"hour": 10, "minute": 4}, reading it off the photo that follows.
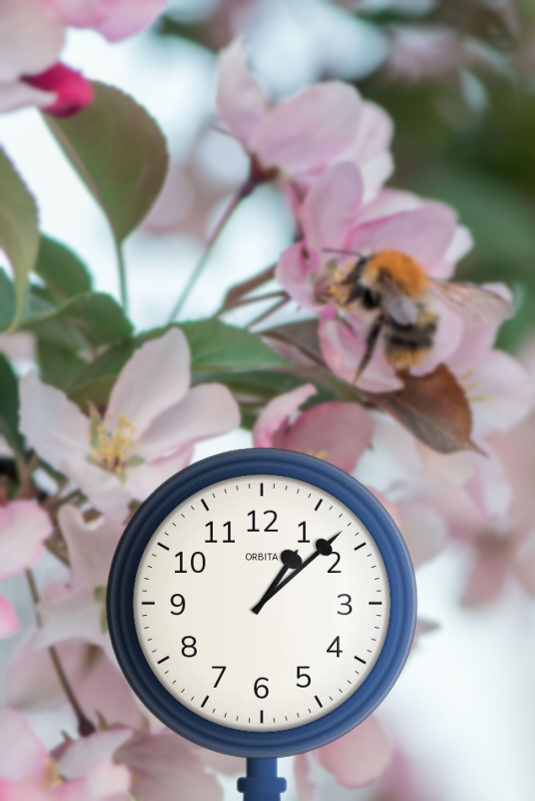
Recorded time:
{"hour": 1, "minute": 8}
